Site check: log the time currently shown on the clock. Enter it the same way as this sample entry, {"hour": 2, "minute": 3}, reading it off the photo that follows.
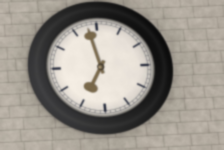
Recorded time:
{"hour": 6, "minute": 58}
